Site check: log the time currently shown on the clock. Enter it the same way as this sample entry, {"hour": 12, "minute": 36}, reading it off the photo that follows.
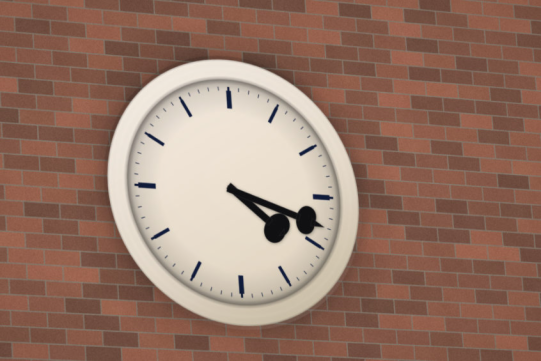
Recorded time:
{"hour": 4, "minute": 18}
